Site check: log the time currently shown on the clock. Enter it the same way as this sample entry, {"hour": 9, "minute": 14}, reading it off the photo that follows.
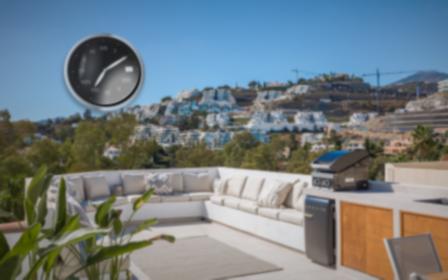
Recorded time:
{"hour": 7, "minute": 10}
